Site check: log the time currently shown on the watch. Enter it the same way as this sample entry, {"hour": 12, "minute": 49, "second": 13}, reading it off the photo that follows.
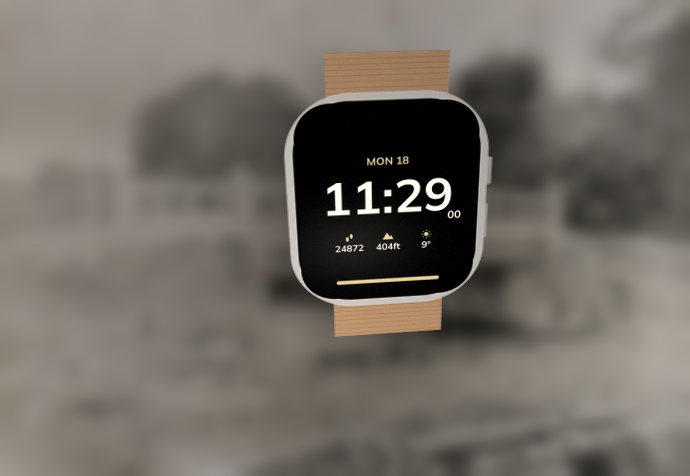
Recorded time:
{"hour": 11, "minute": 29, "second": 0}
